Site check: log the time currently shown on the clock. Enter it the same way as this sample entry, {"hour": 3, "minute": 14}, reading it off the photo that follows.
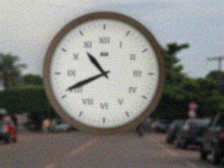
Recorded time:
{"hour": 10, "minute": 41}
